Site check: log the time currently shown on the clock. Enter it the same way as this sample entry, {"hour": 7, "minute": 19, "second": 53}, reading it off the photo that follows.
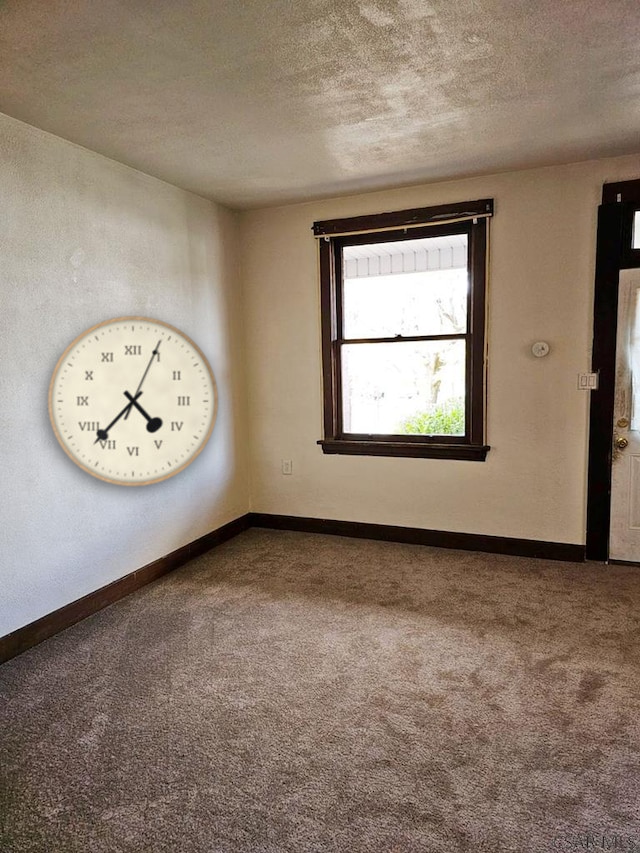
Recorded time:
{"hour": 4, "minute": 37, "second": 4}
